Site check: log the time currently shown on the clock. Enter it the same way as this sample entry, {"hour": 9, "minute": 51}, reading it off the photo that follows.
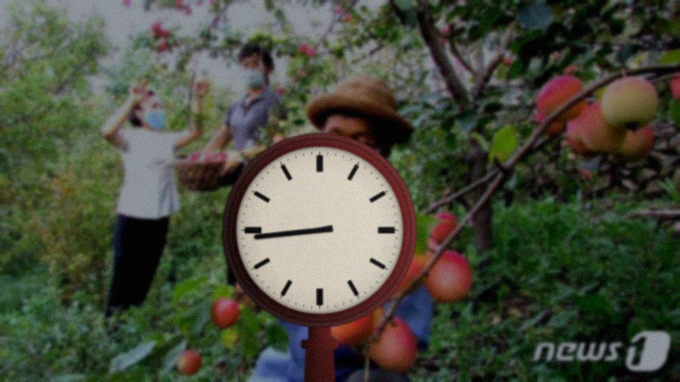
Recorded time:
{"hour": 8, "minute": 44}
